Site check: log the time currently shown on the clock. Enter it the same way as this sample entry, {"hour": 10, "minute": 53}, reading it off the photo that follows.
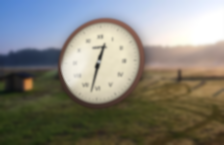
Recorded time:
{"hour": 12, "minute": 32}
